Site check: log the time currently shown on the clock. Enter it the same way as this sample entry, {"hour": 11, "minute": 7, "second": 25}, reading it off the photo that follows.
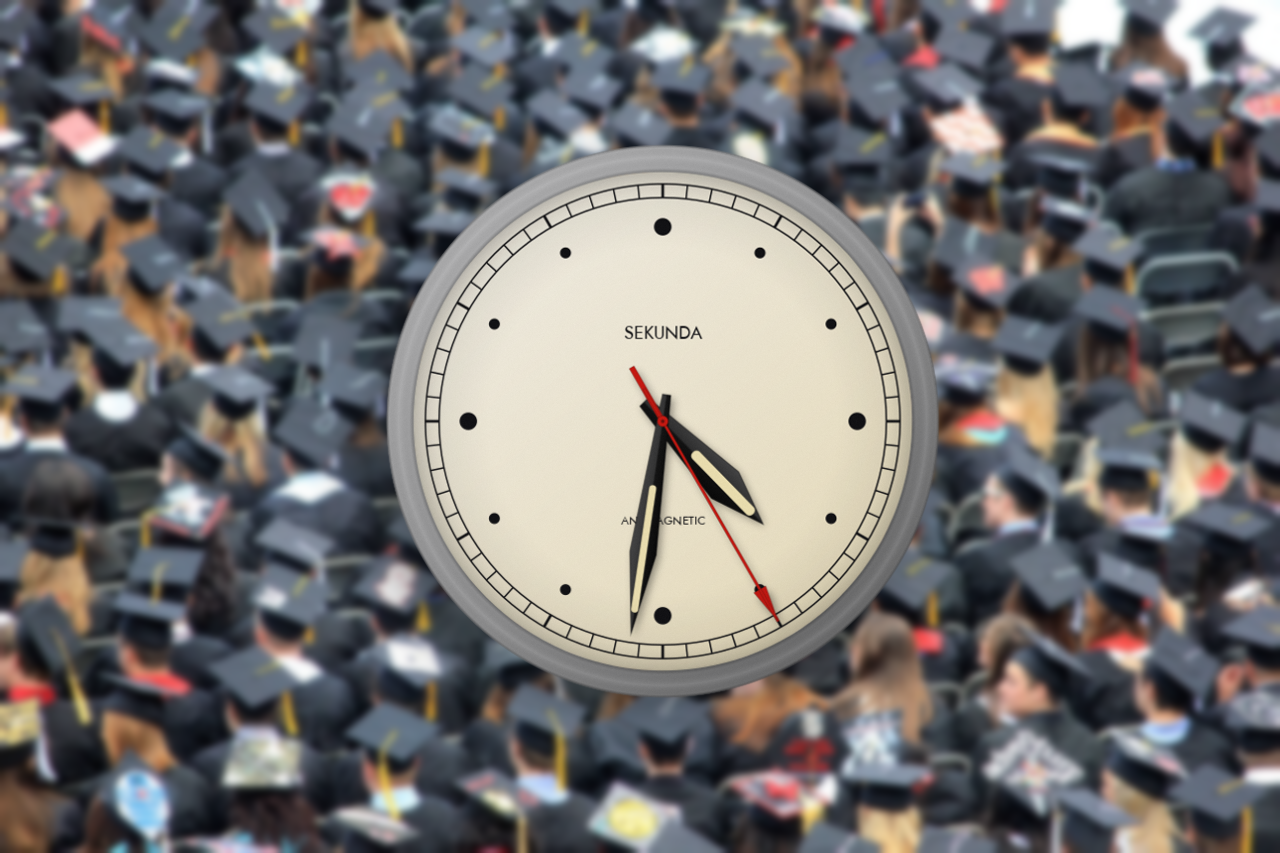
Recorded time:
{"hour": 4, "minute": 31, "second": 25}
